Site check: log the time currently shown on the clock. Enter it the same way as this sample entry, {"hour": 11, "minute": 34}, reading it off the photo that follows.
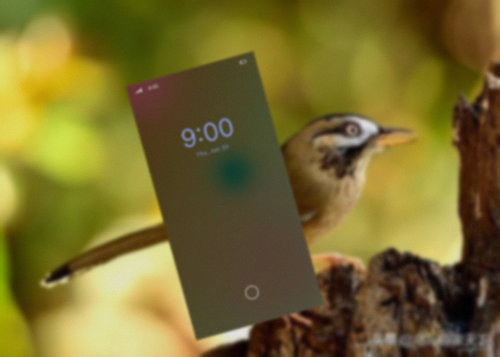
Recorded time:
{"hour": 9, "minute": 0}
